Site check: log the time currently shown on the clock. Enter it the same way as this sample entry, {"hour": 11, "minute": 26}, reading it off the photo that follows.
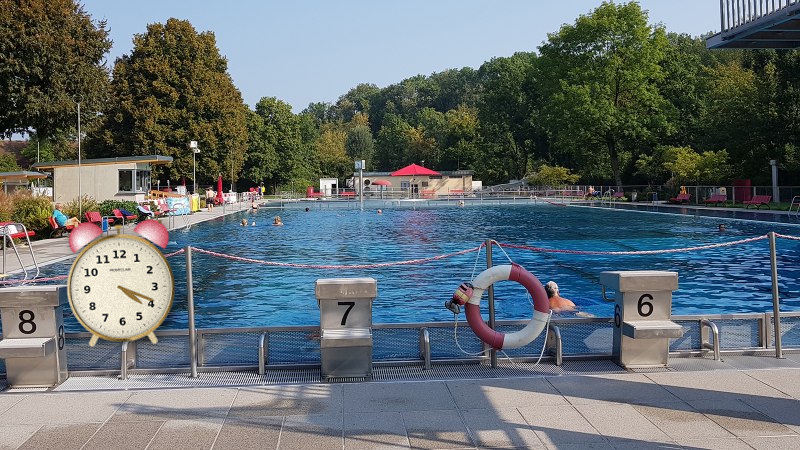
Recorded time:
{"hour": 4, "minute": 19}
